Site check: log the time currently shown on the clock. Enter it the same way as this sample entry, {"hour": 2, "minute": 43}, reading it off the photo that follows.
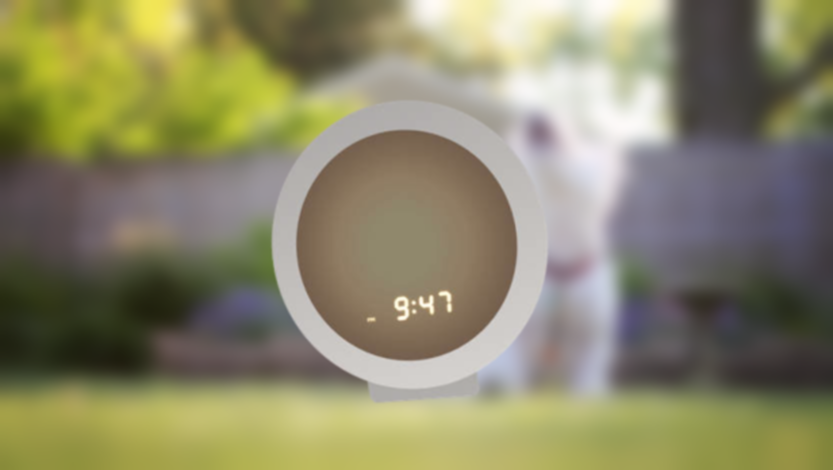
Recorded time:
{"hour": 9, "minute": 47}
